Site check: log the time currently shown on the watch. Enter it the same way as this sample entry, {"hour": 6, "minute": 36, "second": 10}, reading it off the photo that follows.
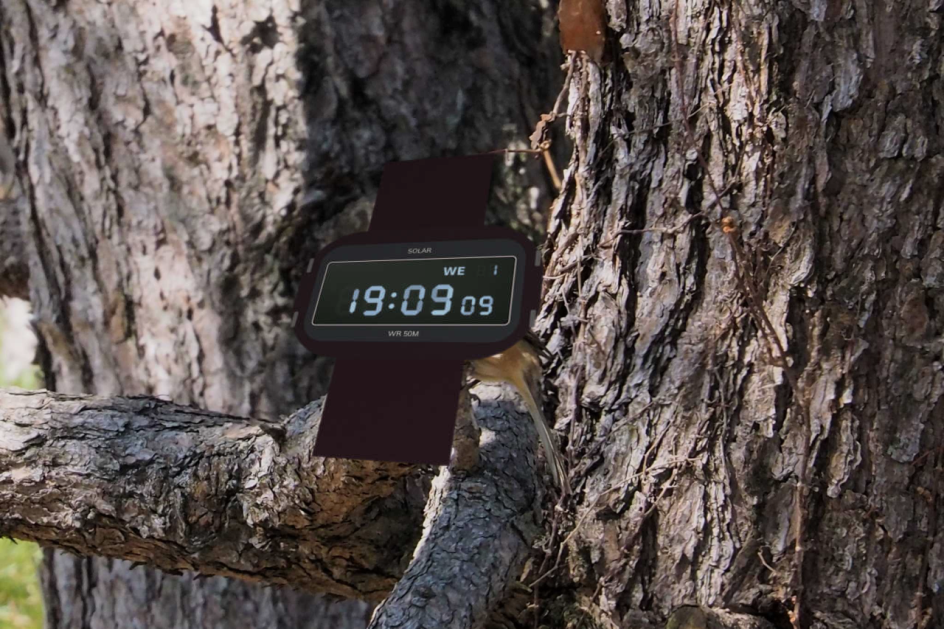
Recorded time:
{"hour": 19, "minute": 9, "second": 9}
